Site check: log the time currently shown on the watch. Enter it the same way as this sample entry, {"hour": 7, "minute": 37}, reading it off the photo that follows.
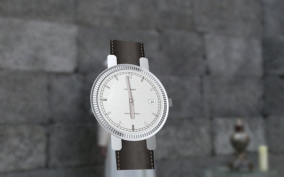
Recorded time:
{"hour": 5, "minute": 59}
